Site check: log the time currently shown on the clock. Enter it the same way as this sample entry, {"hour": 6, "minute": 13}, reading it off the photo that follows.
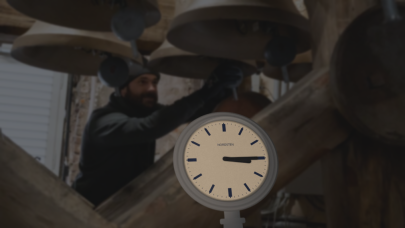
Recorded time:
{"hour": 3, "minute": 15}
